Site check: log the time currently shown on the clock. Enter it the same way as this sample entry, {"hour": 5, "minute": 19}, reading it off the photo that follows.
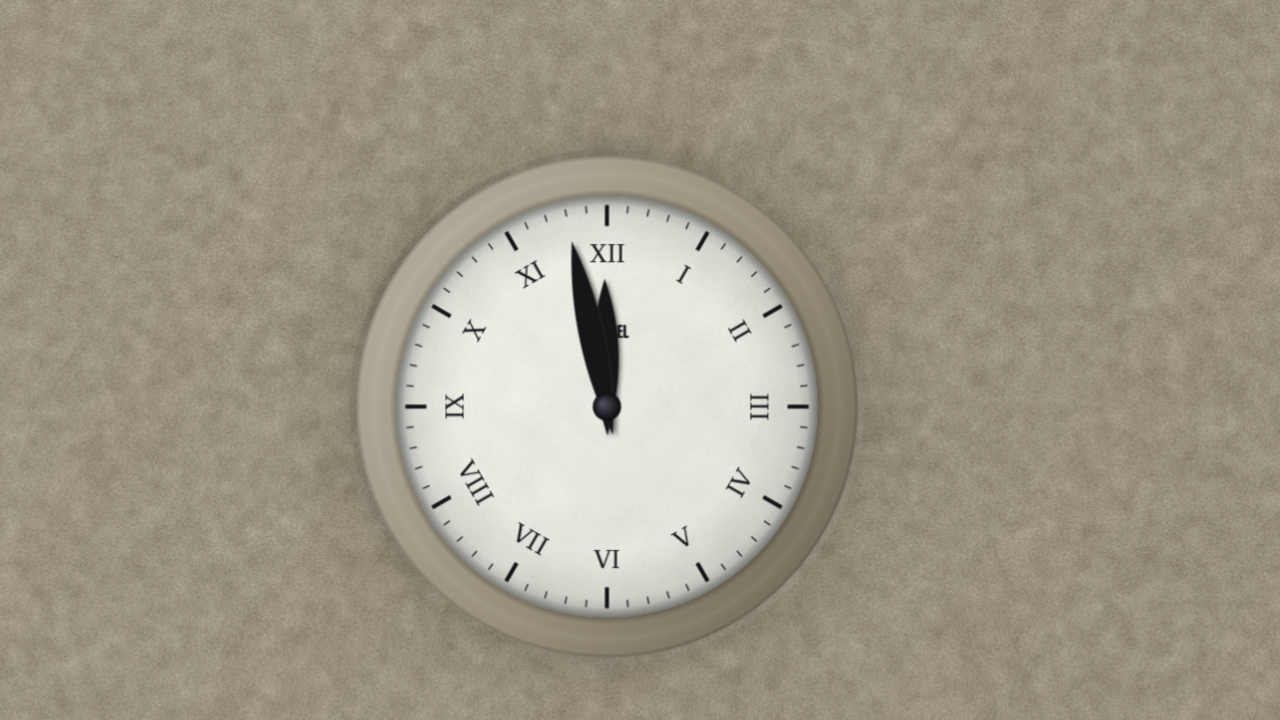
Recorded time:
{"hour": 11, "minute": 58}
